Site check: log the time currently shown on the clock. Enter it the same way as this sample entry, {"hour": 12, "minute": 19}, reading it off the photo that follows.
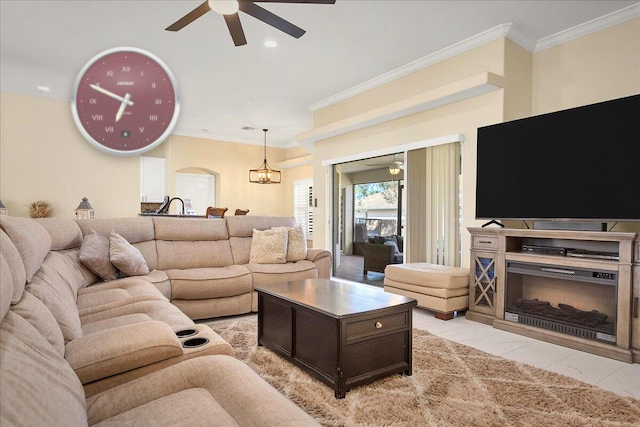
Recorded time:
{"hour": 6, "minute": 49}
